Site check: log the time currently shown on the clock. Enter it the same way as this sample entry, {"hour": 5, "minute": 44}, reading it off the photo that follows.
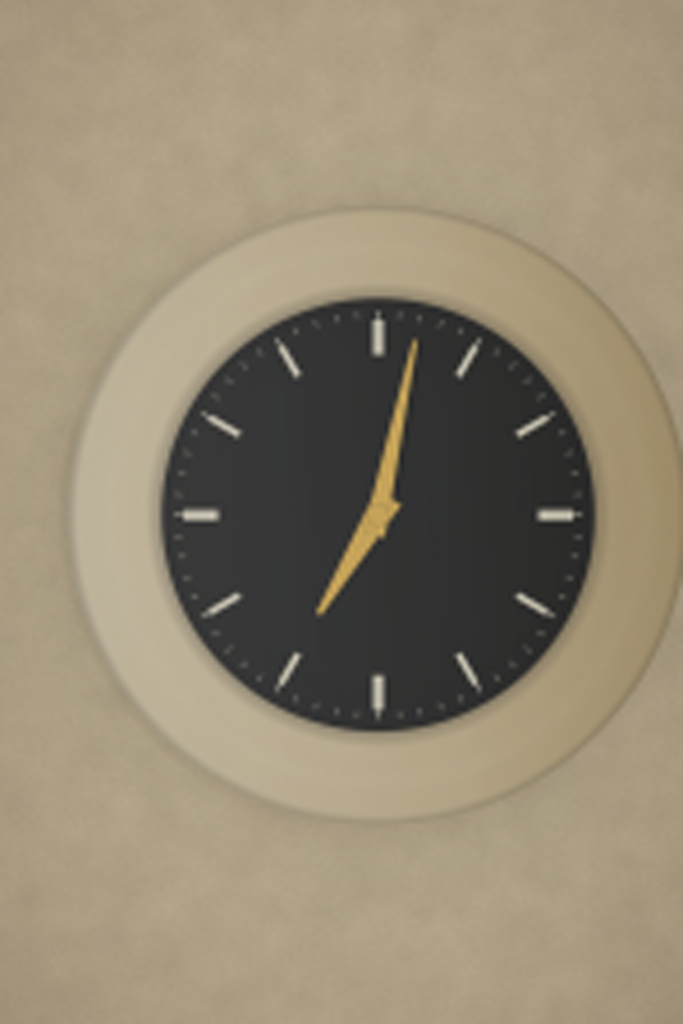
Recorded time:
{"hour": 7, "minute": 2}
